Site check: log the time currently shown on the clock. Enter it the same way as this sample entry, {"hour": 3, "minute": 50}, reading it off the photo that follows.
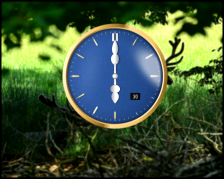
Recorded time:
{"hour": 6, "minute": 0}
